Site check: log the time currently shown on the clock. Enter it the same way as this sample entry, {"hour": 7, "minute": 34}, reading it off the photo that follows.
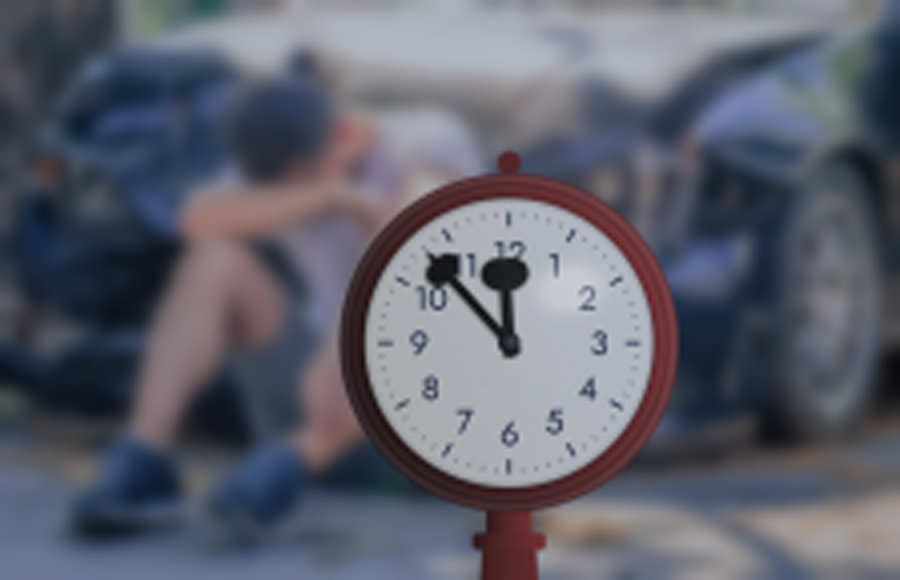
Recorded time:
{"hour": 11, "minute": 53}
